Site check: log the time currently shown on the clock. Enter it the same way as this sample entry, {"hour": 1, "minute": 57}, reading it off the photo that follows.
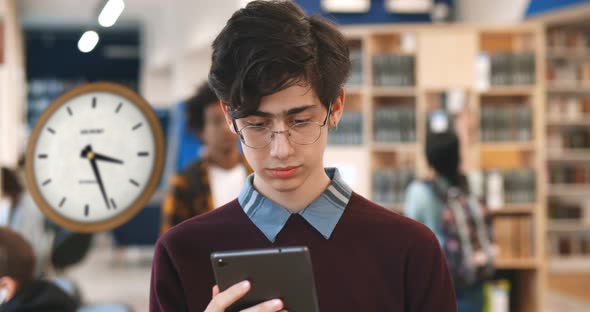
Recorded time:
{"hour": 3, "minute": 26}
